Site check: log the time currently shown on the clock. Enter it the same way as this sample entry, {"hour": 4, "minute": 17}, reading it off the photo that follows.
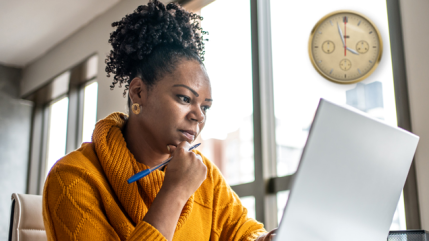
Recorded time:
{"hour": 3, "minute": 57}
